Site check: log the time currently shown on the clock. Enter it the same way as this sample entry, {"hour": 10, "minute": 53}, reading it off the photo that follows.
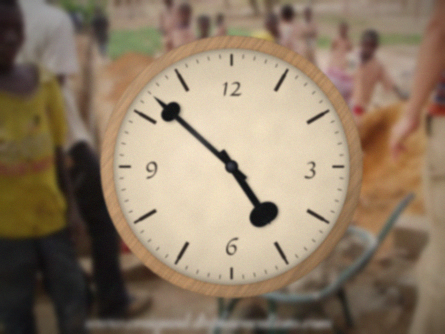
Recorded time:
{"hour": 4, "minute": 52}
